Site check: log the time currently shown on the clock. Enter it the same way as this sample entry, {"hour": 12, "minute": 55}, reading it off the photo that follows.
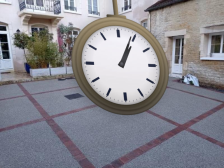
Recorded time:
{"hour": 1, "minute": 4}
